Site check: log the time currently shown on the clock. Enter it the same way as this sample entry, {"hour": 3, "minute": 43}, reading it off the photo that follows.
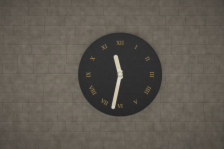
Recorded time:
{"hour": 11, "minute": 32}
